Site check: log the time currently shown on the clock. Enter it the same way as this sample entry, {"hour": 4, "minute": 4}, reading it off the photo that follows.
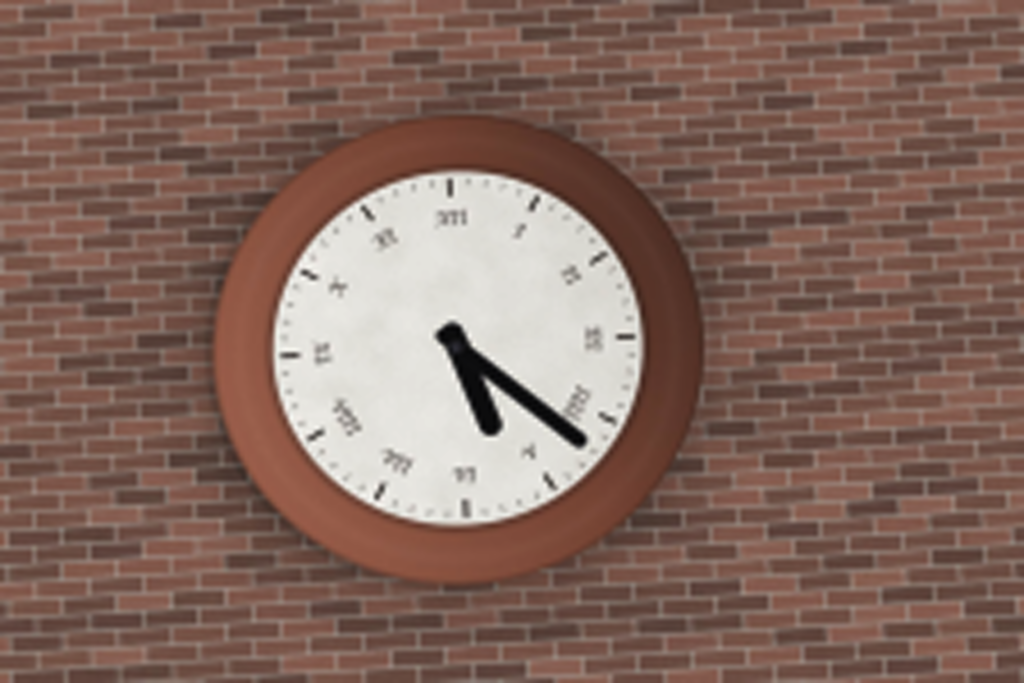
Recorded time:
{"hour": 5, "minute": 22}
